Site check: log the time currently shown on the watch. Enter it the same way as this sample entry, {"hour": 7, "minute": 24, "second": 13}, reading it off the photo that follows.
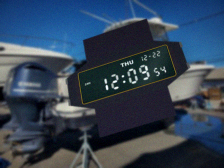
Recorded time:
{"hour": 12, "minute": 9, "second": 54}
